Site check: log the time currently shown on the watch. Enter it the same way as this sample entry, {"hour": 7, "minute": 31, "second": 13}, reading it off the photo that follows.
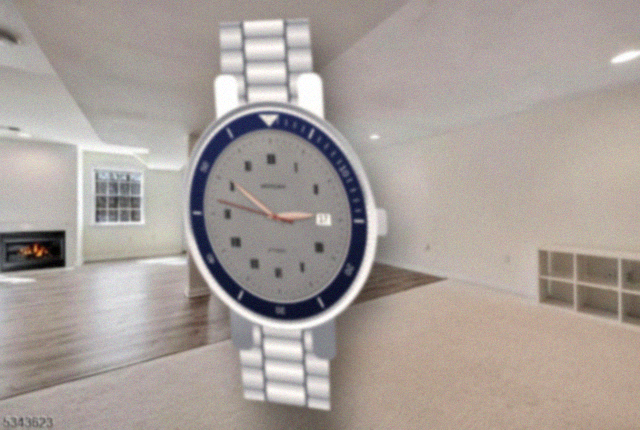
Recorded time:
{"hour": 2, "minute": 50, "second": 47}
